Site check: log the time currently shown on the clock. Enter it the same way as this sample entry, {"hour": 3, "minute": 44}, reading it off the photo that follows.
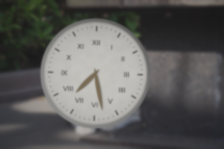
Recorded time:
{"hour": 7, "minute": 28}
